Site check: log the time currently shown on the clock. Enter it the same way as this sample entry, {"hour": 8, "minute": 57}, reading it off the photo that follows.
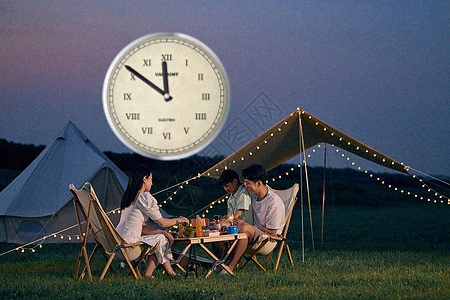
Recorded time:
{"hour": 11, "minute": 51}
